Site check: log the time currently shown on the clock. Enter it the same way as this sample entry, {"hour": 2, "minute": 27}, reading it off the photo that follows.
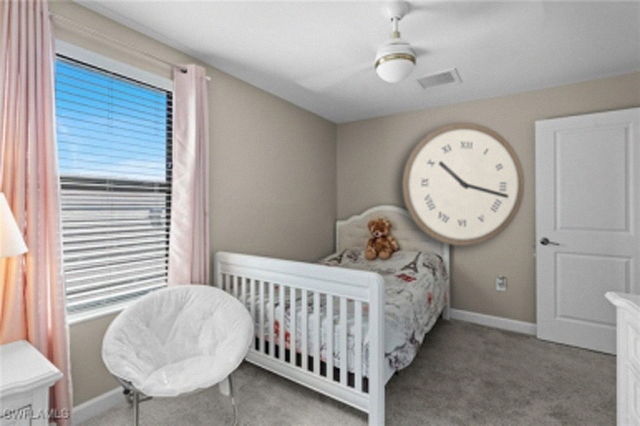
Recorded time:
{"hour": 10, "minute": 17}
